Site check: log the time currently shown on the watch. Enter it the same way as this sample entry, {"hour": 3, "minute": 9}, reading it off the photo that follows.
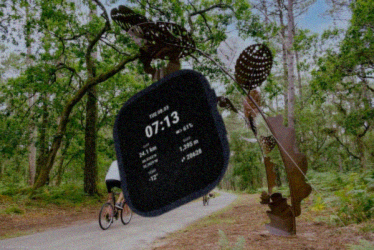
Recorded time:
{"hour": 7, "minute": 13}
